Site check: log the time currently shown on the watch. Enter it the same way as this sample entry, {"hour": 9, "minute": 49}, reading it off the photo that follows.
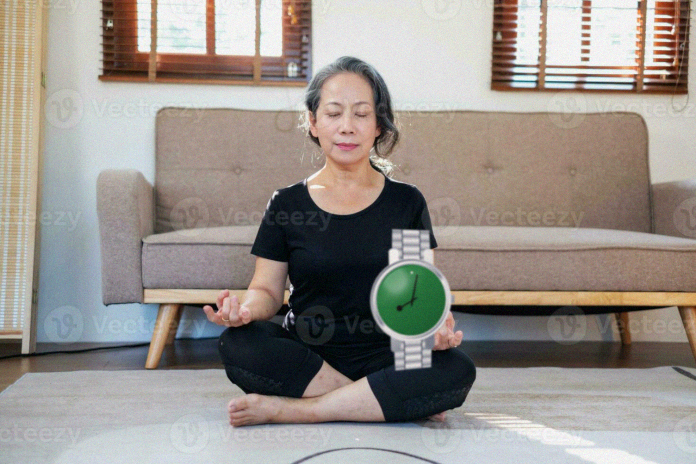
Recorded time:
{"hour": 8, "minute": 2}
